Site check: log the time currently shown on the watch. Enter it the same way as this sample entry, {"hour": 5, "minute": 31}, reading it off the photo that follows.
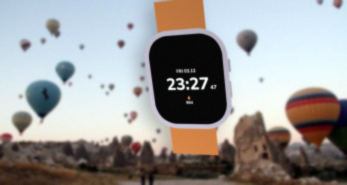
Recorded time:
{"hour": 23, "minute": 27}
